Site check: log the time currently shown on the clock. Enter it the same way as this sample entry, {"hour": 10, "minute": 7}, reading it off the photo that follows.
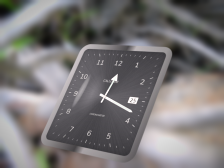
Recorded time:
{"hour": 12, "minute": 18}
